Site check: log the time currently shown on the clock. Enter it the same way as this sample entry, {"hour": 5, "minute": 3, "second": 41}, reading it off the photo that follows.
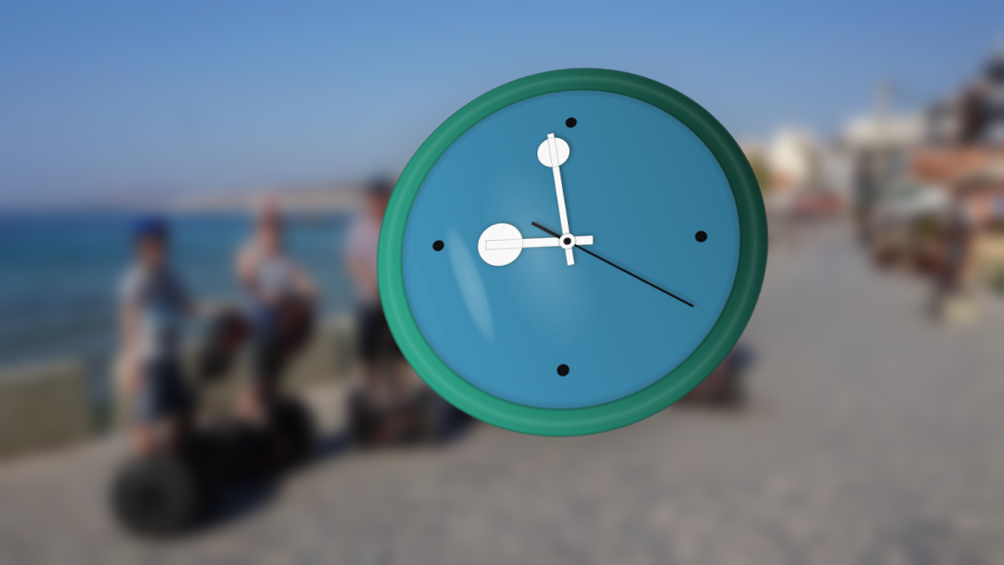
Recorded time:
{"hour": 8, "minute": 58, "second": 20}
